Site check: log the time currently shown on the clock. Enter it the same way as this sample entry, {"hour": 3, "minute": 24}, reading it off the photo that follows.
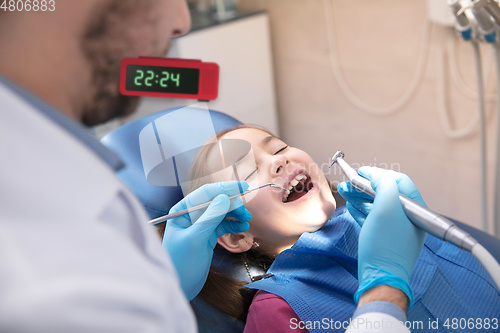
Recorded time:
{"hour": 22, "minute": 24}
